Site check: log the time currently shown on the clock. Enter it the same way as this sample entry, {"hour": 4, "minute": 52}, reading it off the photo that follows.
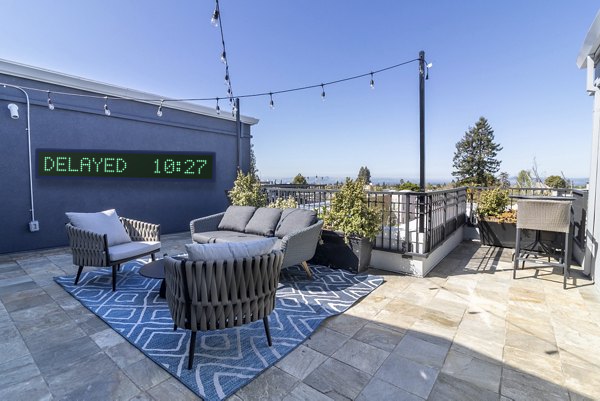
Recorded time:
{"hour": 10, "minute": 27}
